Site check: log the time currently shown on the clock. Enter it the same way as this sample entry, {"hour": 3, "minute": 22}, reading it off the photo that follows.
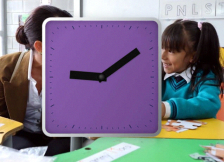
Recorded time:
{"hour": 9, "minute": 9}
